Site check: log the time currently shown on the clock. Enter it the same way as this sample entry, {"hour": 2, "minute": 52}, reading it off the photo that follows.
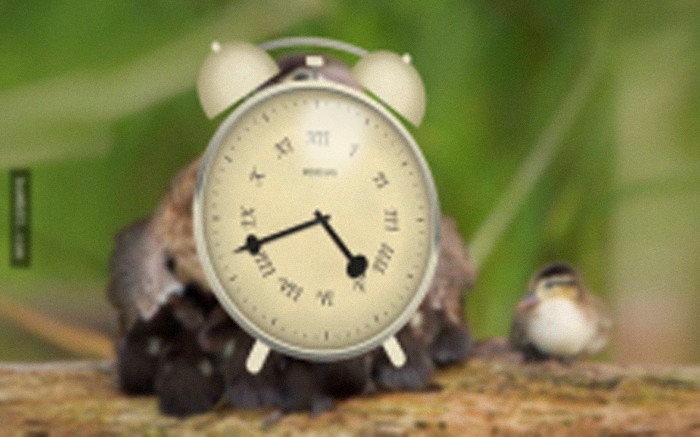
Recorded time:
{"hour": 4, "minute": 42}
